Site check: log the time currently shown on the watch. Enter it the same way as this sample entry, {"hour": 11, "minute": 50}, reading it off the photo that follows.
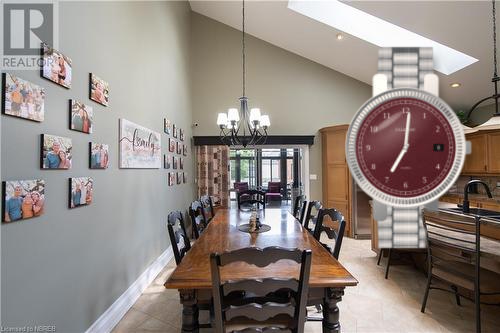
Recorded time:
{"hour": 7, "minute": 1}
